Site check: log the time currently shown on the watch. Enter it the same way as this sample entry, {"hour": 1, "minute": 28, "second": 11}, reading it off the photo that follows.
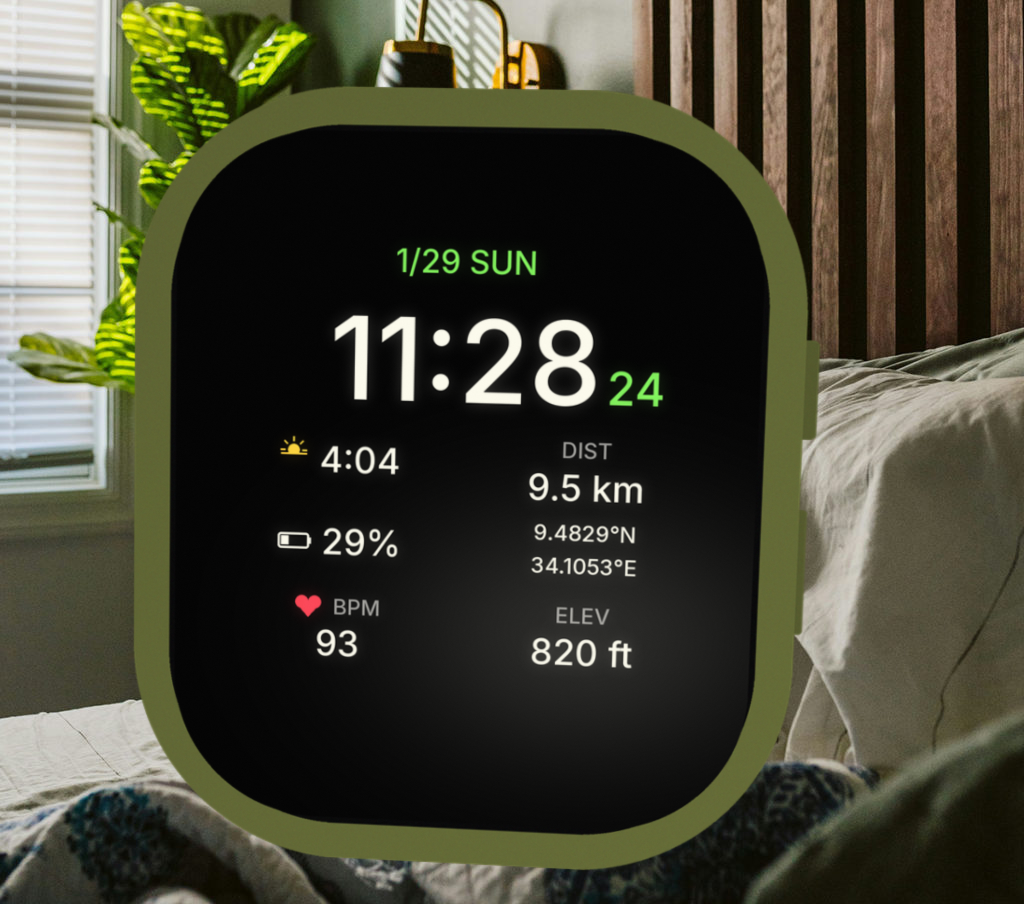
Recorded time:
{"hour": 11, "minute": 28, "second": 24}
